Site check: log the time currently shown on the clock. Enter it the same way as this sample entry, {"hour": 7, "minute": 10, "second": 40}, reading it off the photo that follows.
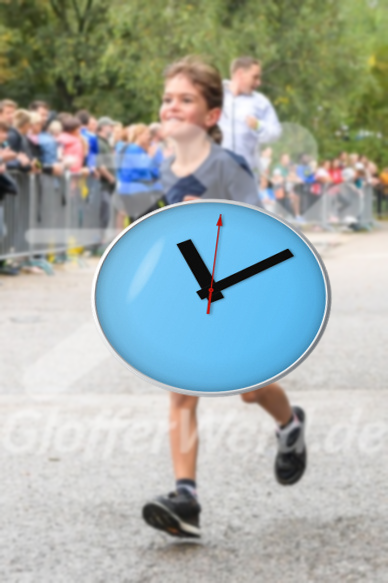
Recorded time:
{"hour": 11, "minute": 10, "second": 1}
